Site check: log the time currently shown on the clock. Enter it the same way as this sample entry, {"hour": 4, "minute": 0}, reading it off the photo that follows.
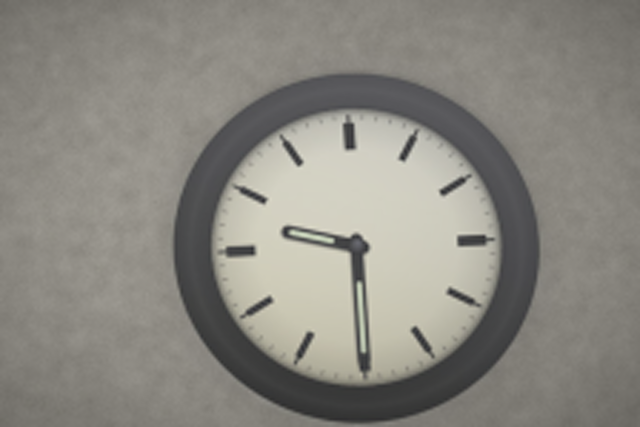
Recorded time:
{"hour": 9, "minute": 30}
